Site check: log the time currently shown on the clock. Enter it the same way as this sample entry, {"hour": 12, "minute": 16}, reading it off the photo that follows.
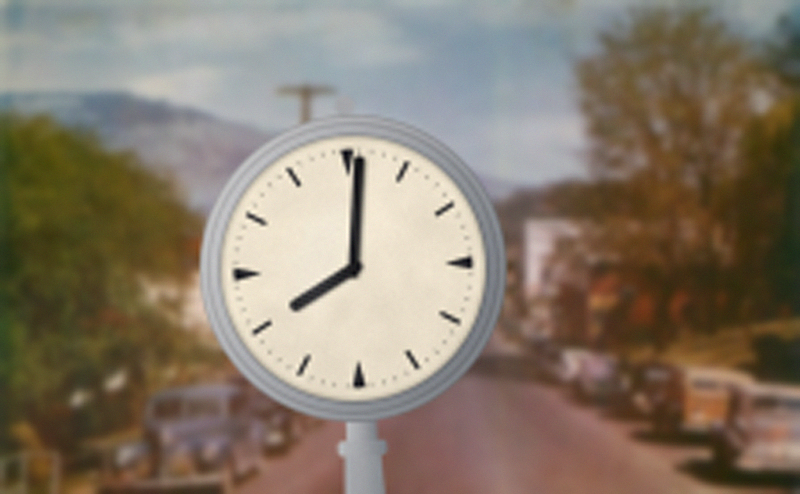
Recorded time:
{"hour": 8, "minute": 1}
